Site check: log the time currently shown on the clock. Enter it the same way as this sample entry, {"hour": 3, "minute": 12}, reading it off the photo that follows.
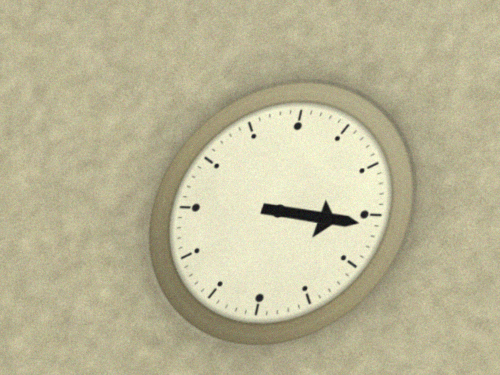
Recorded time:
{"hour": 3, "minute": 16}
